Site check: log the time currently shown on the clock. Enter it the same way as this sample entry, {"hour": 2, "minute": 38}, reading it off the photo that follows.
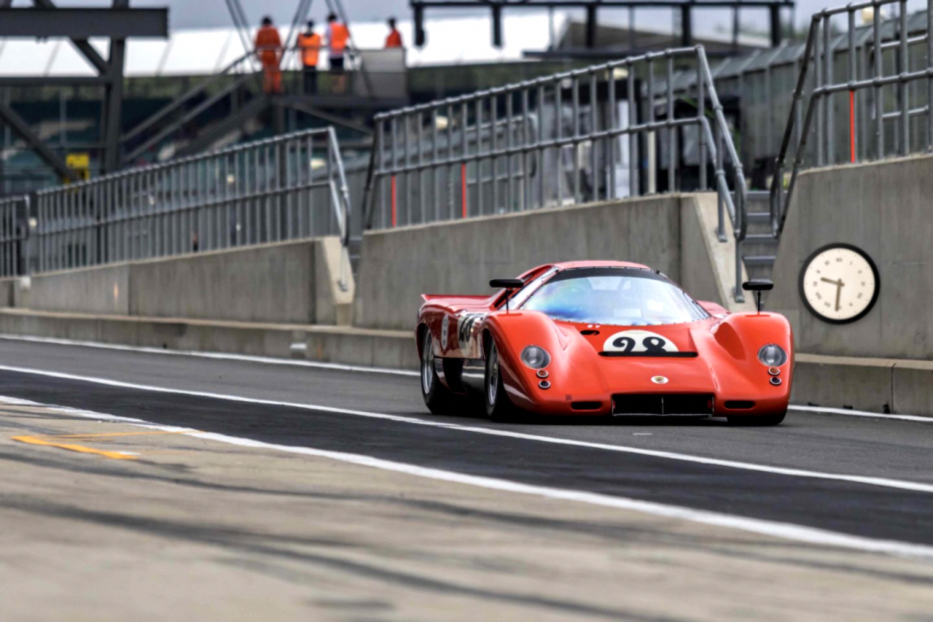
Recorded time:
{"hour": 9, "minute": 31}
